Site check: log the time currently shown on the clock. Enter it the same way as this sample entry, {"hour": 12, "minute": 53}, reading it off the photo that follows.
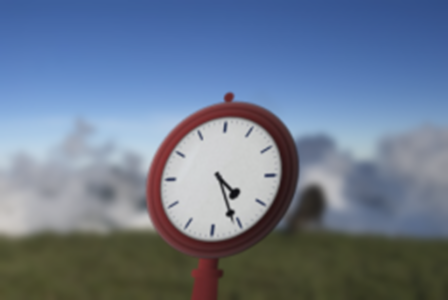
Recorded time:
{"hour": 4, "minute": 26}
